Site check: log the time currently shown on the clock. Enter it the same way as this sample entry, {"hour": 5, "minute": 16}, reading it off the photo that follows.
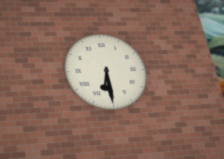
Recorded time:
{"hour": 6, "minute": 30}
